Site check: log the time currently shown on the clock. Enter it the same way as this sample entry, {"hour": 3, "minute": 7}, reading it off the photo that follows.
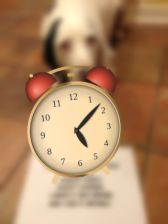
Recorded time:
{"hour": 5, "minute": 8}
